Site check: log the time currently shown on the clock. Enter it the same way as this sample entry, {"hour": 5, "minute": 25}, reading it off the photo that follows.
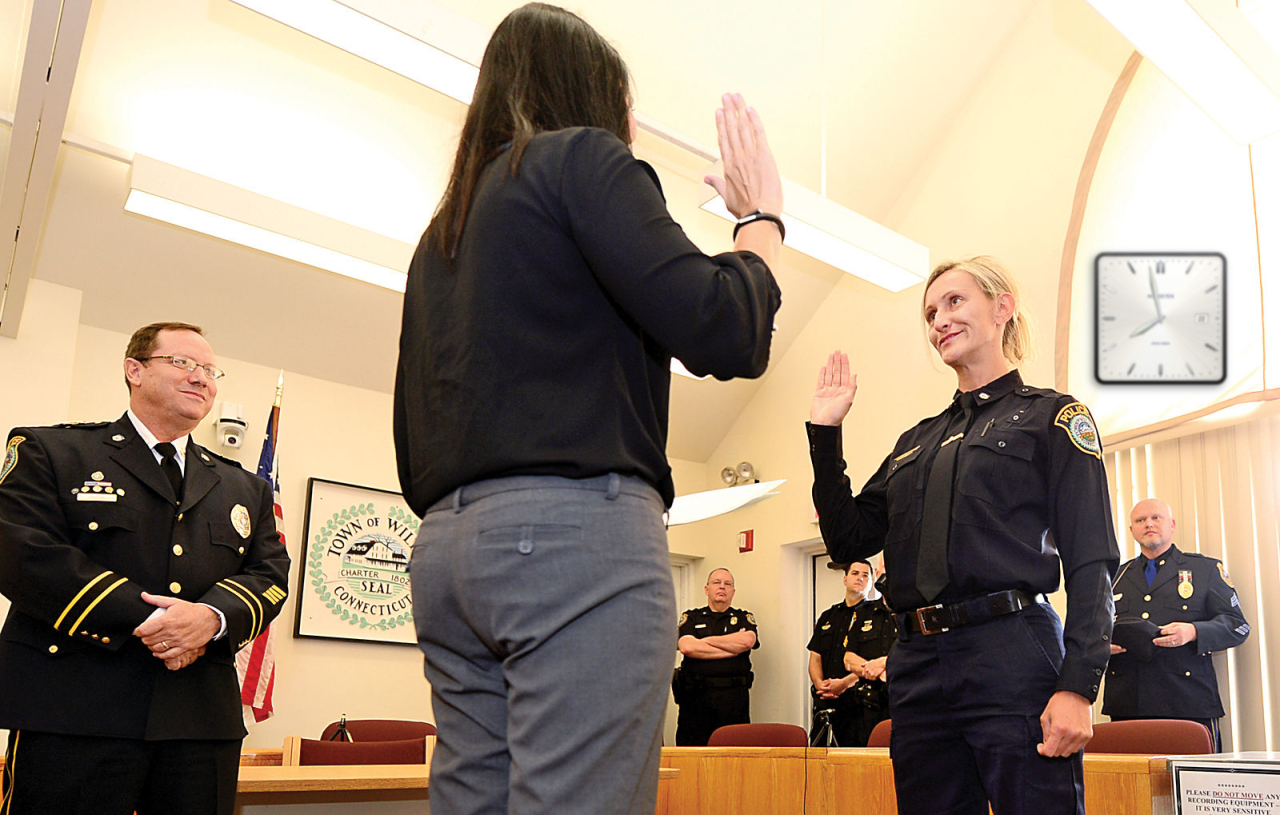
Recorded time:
{"hour": 7, "minute": 58}
